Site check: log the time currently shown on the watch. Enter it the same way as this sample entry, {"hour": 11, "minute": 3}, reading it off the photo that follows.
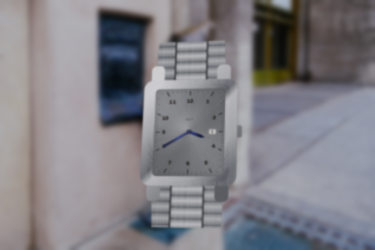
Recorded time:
{"hour": 3, "minute": 40}
